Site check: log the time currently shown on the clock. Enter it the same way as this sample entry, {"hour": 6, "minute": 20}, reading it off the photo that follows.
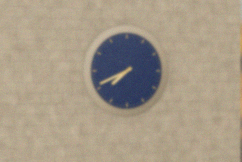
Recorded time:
{"hour": 7, "minute": 41}
